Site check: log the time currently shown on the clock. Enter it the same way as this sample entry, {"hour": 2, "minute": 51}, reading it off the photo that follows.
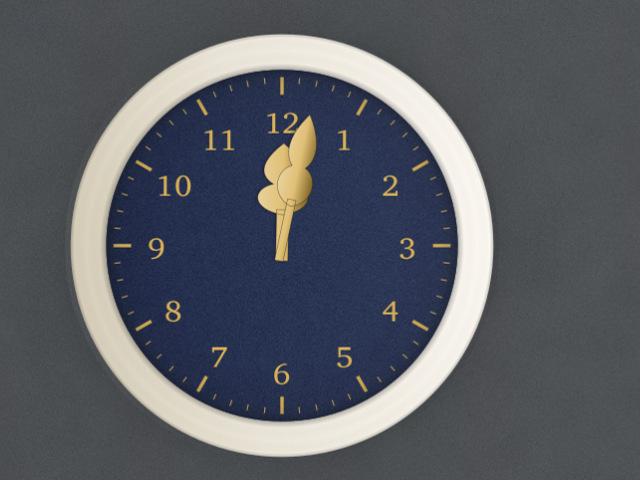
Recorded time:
{"hour": 12, "minute": 2}
